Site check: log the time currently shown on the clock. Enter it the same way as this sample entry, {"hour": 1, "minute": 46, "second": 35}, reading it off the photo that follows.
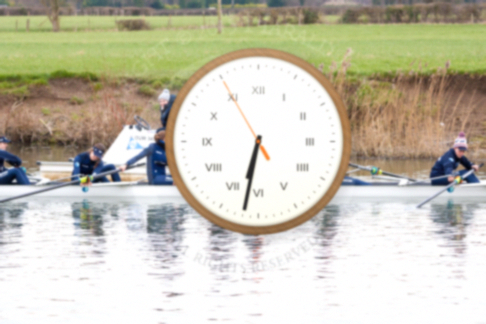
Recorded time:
{"hour": 6, "minute": 31, "second": 55}
